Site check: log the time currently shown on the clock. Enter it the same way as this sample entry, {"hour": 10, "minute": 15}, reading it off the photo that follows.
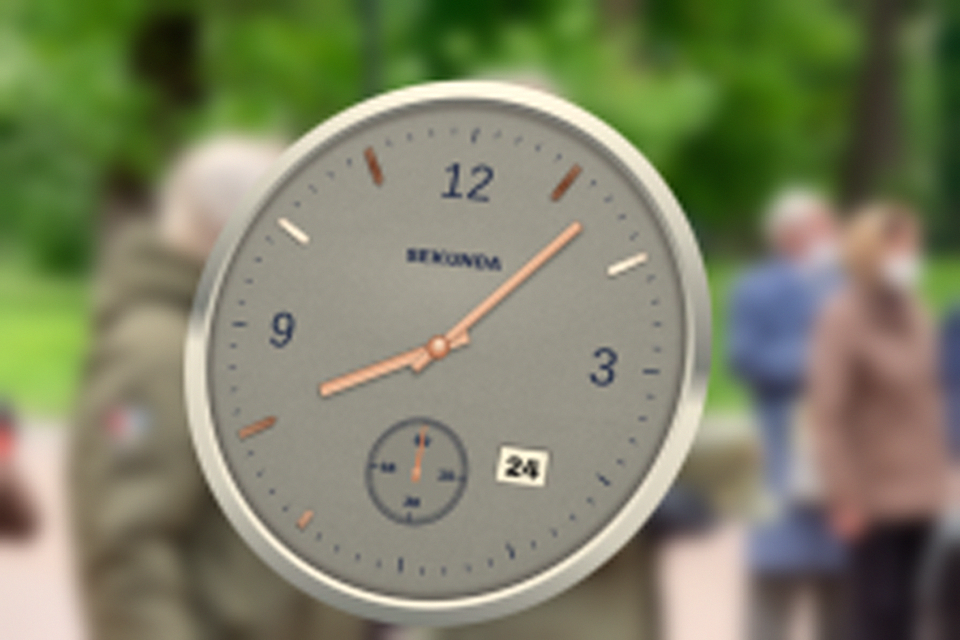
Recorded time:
{"hour": 8, "minute": 7}
